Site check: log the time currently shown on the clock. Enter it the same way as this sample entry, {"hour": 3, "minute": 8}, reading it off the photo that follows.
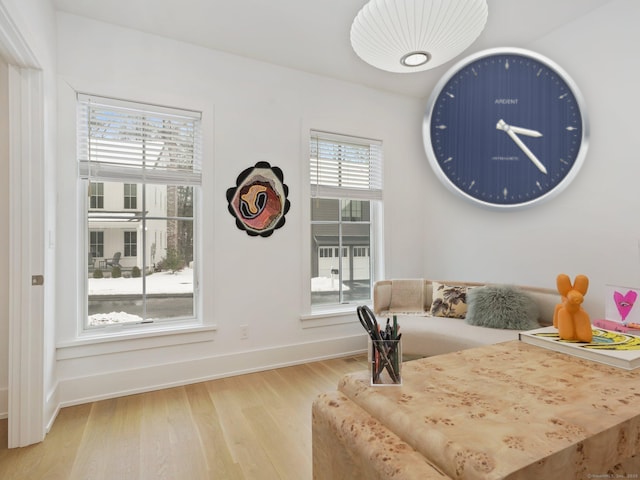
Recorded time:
{"hour": 3, "minute": 23}
